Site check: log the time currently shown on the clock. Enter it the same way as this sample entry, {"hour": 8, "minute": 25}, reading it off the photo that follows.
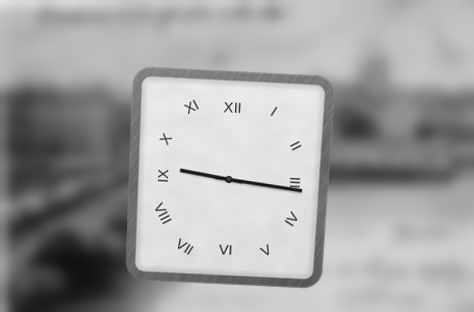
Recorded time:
{"hour": 9, "minute": 16}
